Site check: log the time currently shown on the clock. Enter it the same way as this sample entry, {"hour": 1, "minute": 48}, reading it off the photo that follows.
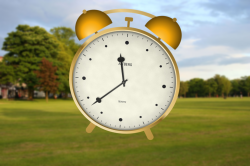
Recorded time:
{"hour": 11, "minute": 38}
